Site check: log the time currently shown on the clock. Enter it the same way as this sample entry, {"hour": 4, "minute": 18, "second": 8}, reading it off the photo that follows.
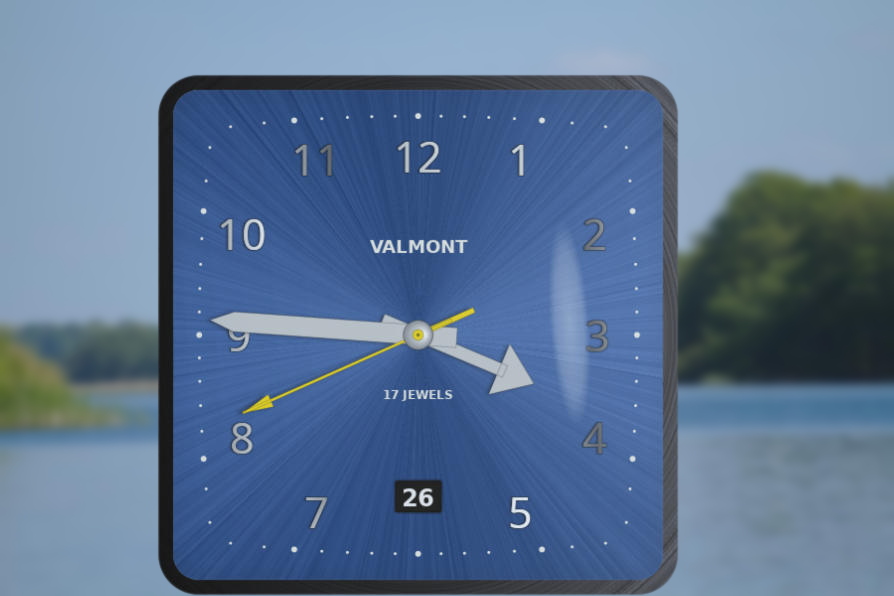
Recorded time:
{"hour": 3, "minute": 45, "second": 41}
